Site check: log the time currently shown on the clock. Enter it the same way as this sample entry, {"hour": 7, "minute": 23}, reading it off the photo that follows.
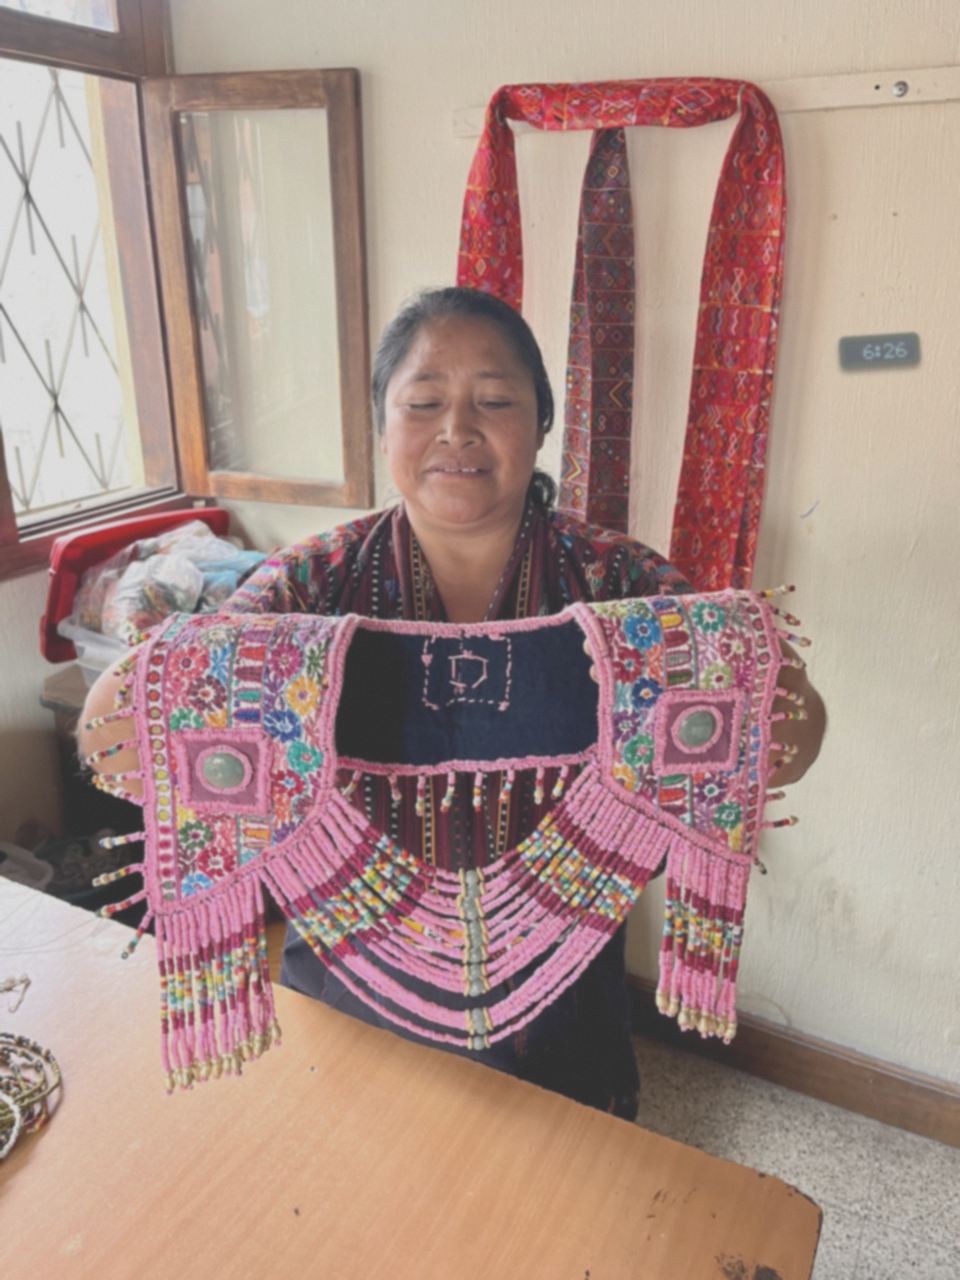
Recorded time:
{"hour": 6, "minute": 26}
